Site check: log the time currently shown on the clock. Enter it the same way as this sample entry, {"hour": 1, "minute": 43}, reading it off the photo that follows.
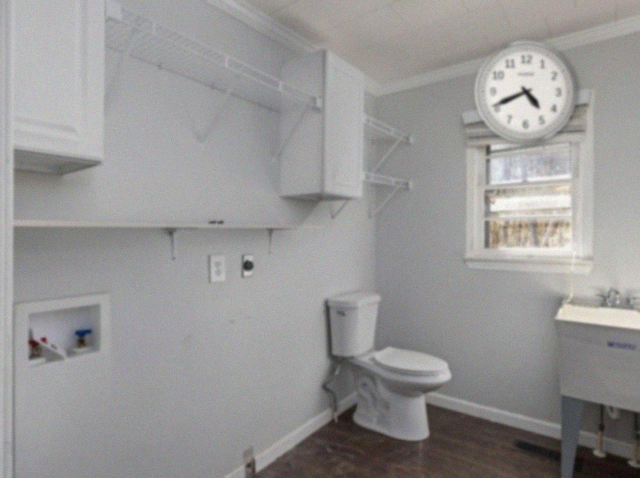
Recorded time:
{"hour": 4, "minute": 41}
